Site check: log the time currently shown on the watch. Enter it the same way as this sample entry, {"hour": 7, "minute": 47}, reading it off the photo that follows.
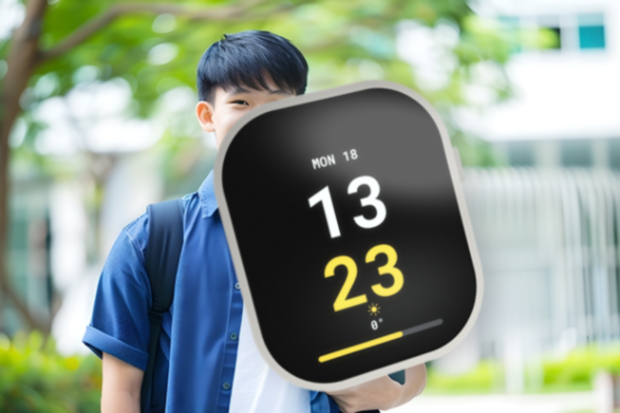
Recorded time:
{"hour": 13, "minute": 23}
